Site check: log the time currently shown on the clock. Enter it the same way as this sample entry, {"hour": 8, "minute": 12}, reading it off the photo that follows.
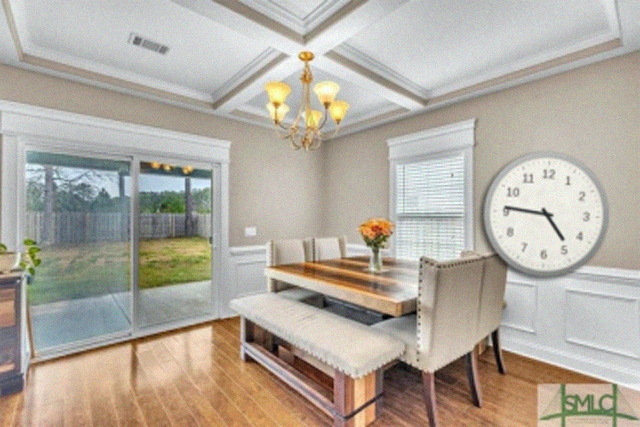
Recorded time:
{"hour": 4, "minute": 46}
